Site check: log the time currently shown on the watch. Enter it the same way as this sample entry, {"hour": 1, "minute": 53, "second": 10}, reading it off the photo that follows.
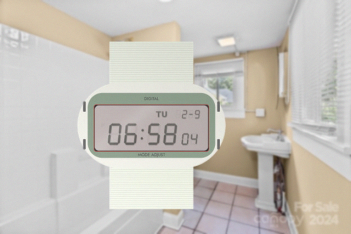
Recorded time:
{"hour": 6, "minute": 58, "second": 4}
